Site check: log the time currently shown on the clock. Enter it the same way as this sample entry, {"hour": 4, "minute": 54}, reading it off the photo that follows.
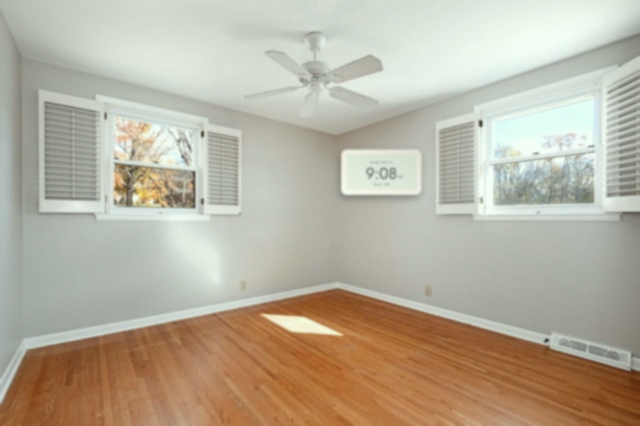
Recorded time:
{"hour": 9, "minute": 8}
